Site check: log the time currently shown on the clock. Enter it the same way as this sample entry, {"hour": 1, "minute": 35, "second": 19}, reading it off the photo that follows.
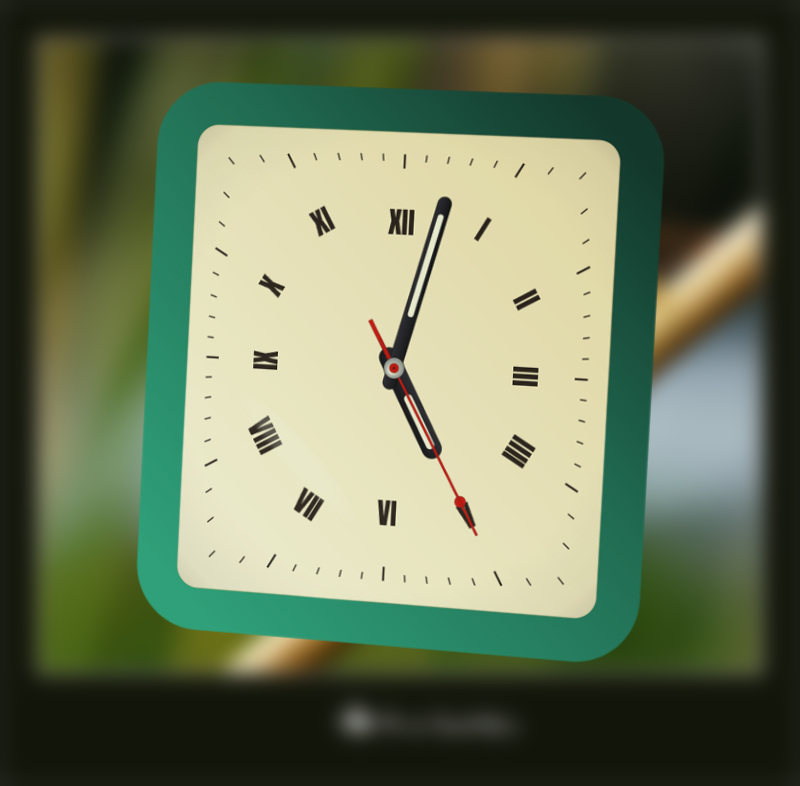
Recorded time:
{"hour": 5, "minute": 2, "second": 25}
